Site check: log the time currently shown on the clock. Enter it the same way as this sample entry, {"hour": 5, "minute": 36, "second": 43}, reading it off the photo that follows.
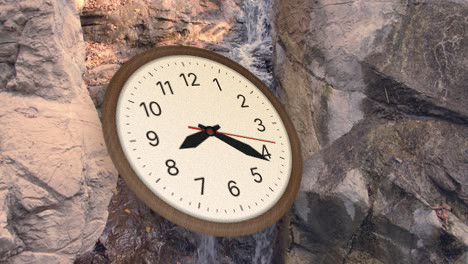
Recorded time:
{"hour": 8, "minute": 21, "second": 18}
